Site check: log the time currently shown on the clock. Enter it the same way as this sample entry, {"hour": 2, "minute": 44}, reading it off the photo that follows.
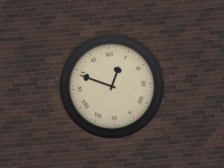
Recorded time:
{"hour": 12, "minute": 49}
